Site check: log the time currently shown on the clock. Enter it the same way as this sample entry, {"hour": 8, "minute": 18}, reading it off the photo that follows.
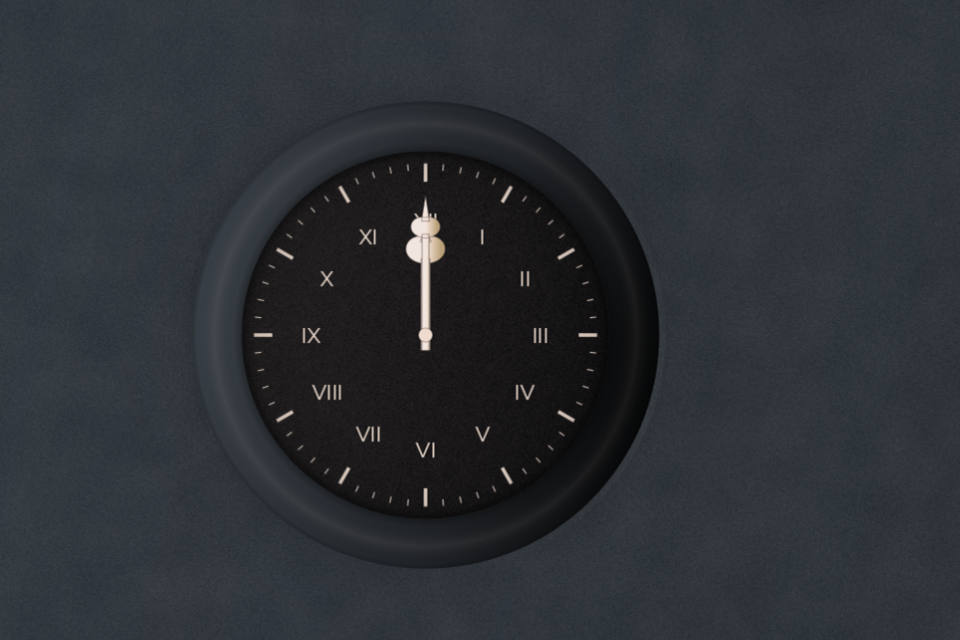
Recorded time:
{"hour": 12, "minute": 0}
